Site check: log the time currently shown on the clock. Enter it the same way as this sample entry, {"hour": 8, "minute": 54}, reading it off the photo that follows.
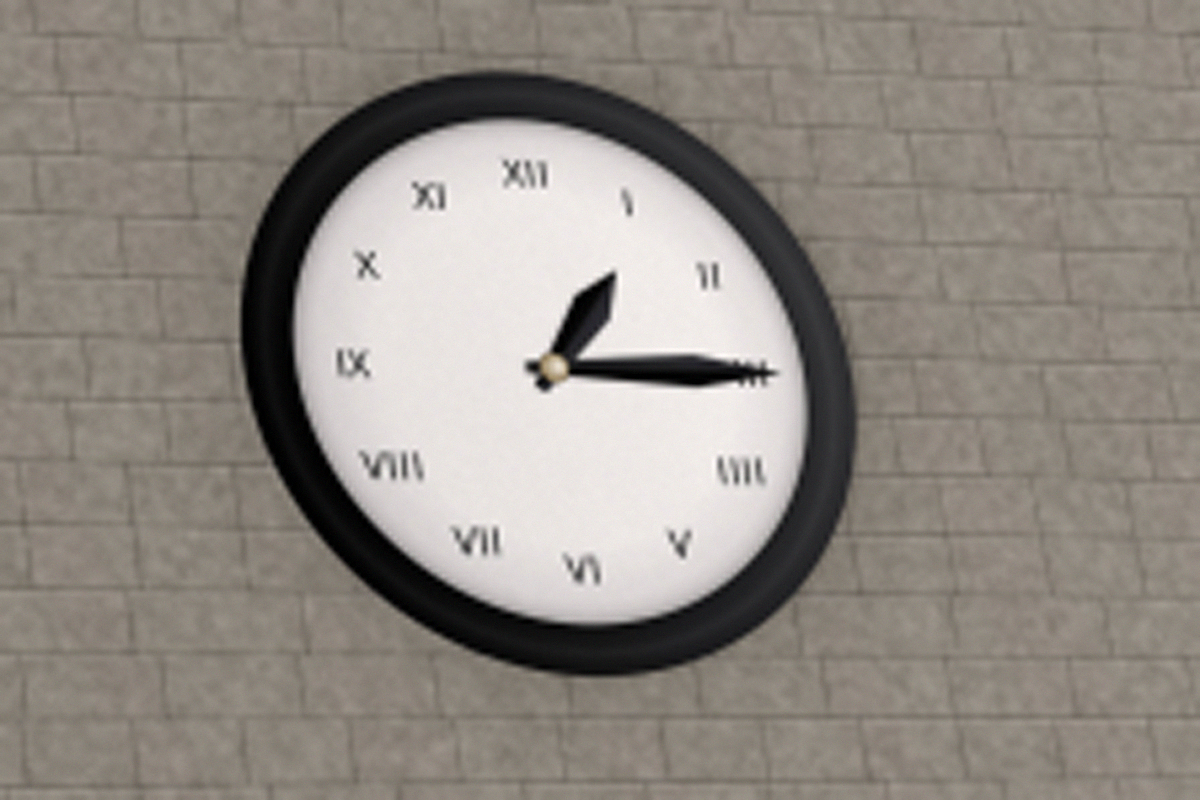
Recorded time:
{"hour": 1, "minute": 15}
